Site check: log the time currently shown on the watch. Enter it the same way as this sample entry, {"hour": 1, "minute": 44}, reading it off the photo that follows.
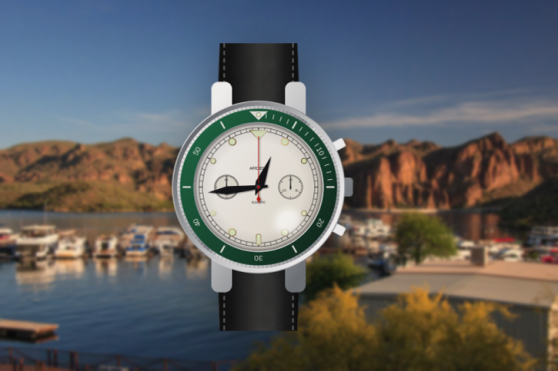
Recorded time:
{"hour": 12, "minute": 44}
